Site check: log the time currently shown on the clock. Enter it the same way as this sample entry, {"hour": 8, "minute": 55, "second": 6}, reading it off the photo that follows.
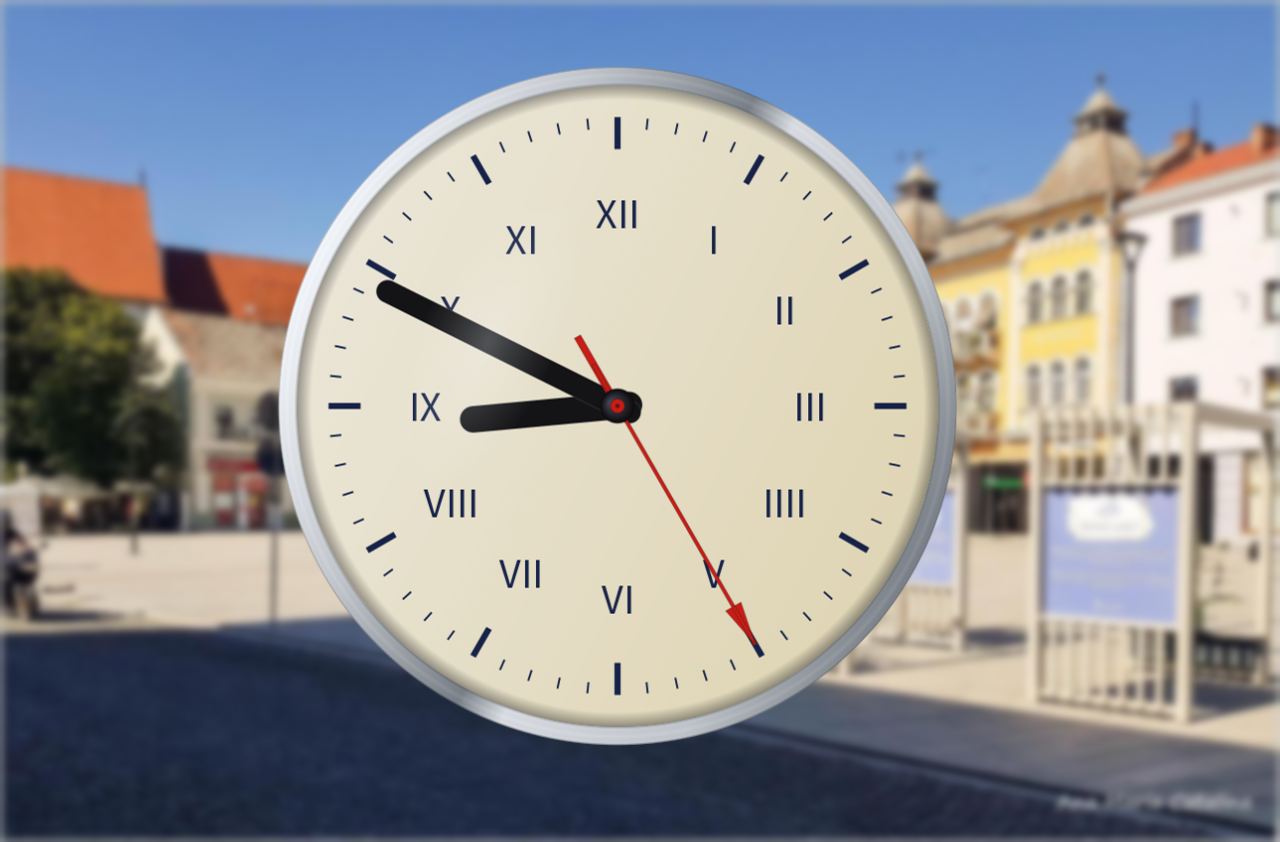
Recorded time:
{"hour": 8, "minute": 49, "second": 25}
